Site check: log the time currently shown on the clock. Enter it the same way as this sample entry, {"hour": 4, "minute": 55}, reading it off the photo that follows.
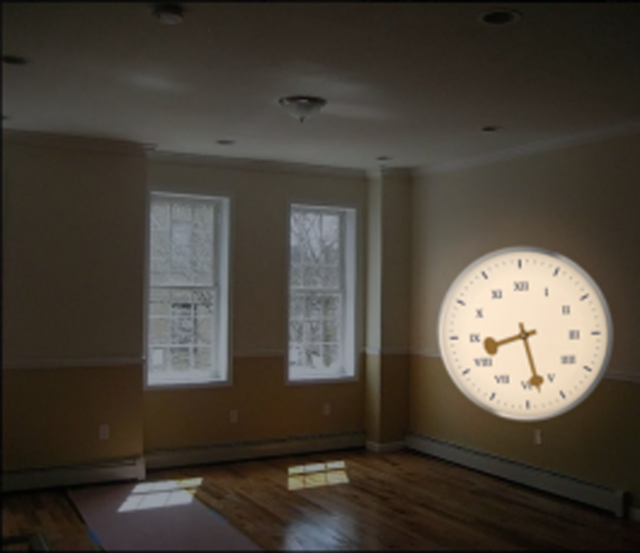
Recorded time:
{"hour": 8, "minute": 28}
